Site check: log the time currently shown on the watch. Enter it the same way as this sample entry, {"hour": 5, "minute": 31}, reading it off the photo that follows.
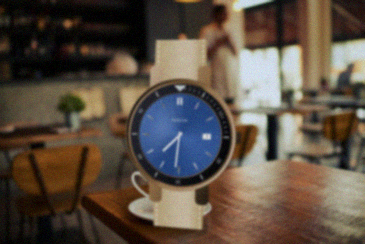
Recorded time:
{"hour": 7, "minute": 31}
